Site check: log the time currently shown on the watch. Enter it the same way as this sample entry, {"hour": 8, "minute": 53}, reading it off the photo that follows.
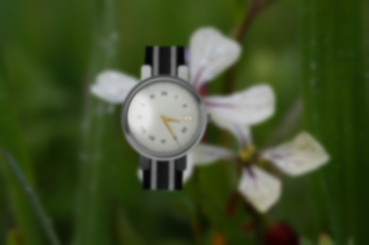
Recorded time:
{"hour": 3, "minute": 25}
